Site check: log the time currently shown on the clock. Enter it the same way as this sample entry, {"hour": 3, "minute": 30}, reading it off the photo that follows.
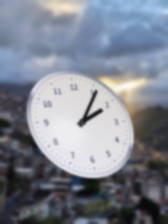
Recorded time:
{"hour": 2, "minute": 6}
